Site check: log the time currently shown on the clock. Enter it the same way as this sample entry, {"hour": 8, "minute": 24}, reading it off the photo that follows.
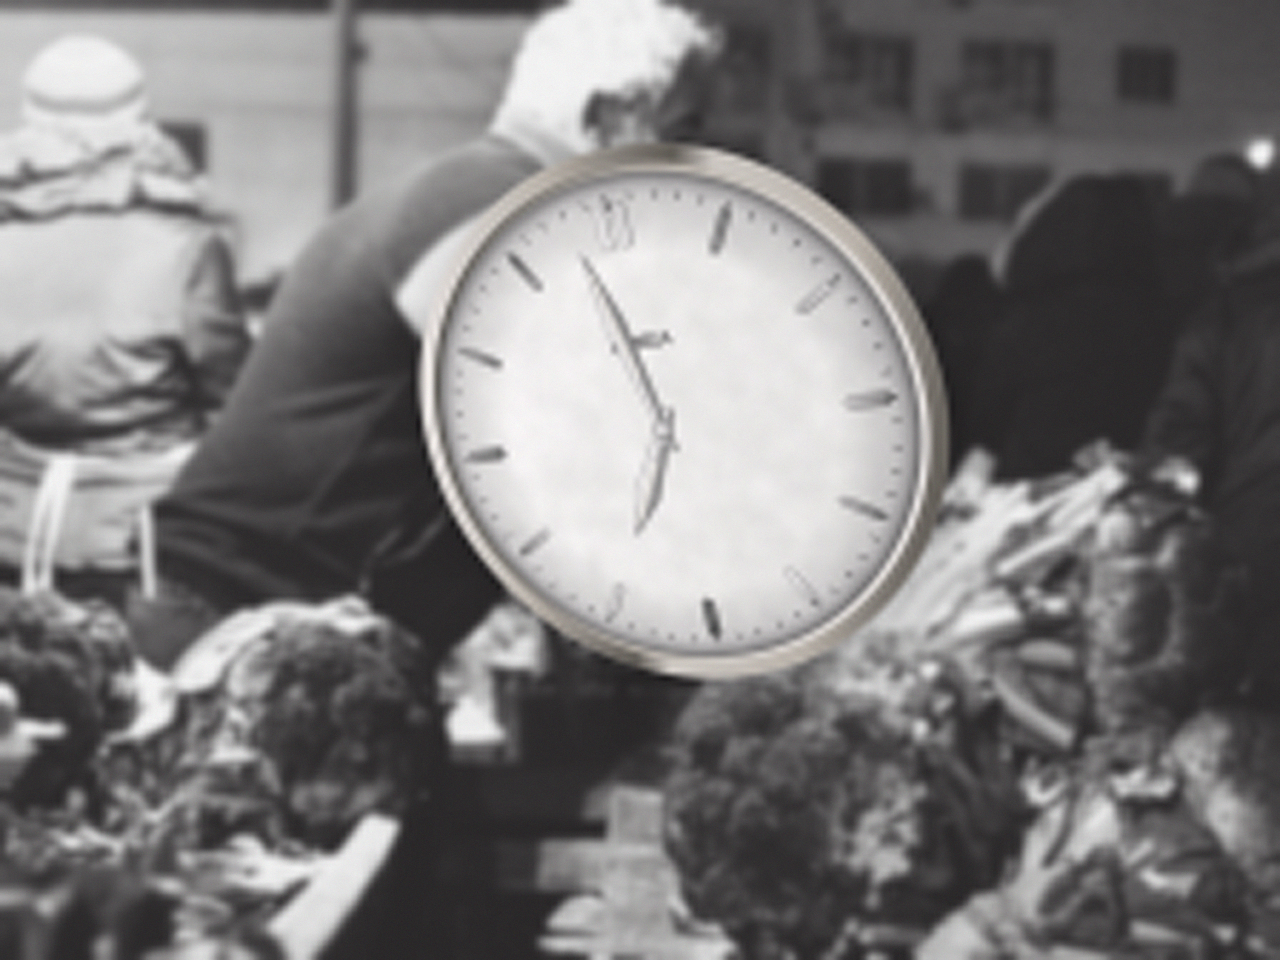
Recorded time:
{"hour": 6, "minute": 58}
